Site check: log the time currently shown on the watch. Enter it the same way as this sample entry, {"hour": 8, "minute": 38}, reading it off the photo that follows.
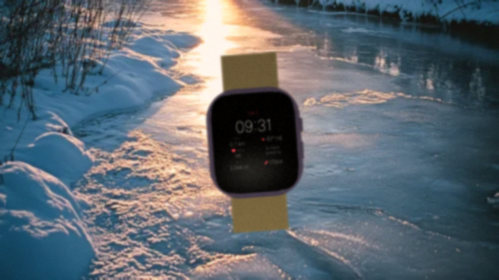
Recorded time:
{"hour": 9, "minute": 31}
